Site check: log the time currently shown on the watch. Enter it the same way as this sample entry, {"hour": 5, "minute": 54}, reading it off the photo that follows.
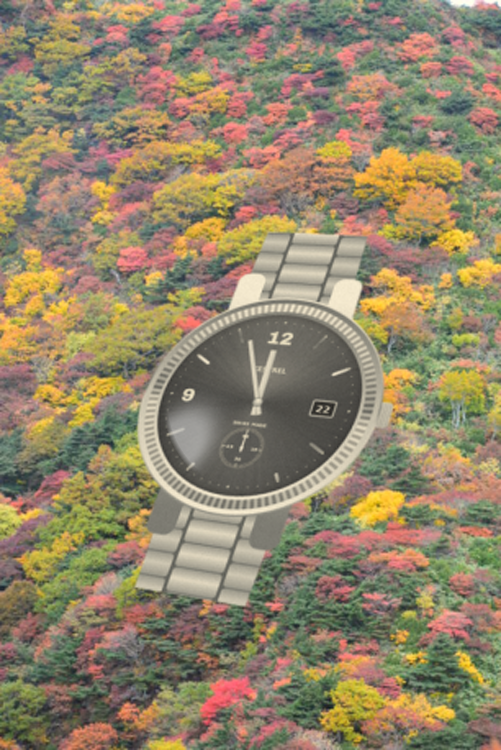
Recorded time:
{"hour": 11, "minute": 56}
